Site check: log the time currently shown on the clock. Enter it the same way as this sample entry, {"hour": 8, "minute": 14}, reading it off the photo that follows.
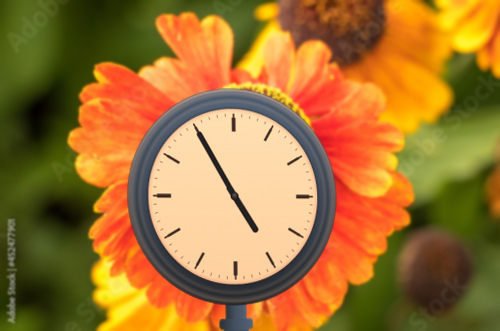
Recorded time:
{"hour": 4, "minute": 55}
